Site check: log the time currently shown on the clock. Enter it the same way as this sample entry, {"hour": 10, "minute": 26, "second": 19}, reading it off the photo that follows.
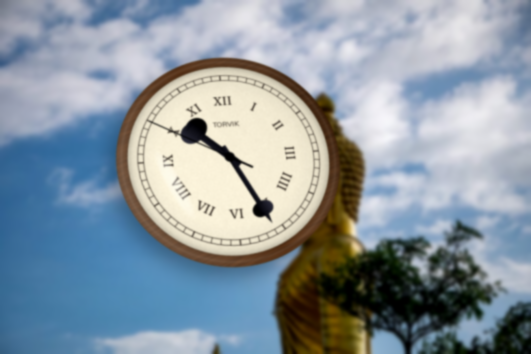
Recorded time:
{"hour": 10, "minute": 25, "second": 50}
